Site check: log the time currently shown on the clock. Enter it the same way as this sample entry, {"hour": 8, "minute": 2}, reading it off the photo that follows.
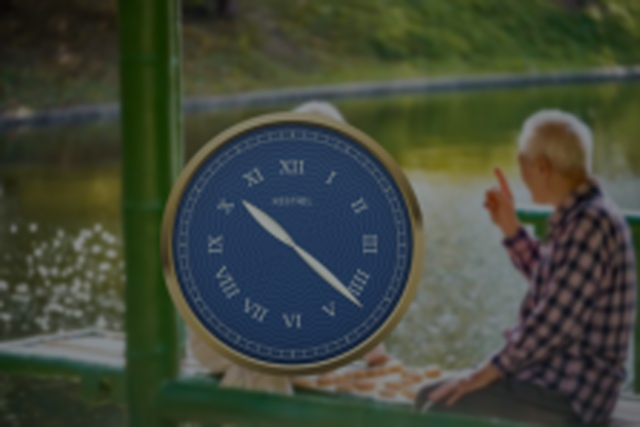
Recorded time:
{"hour": 10, "minute": 22}
